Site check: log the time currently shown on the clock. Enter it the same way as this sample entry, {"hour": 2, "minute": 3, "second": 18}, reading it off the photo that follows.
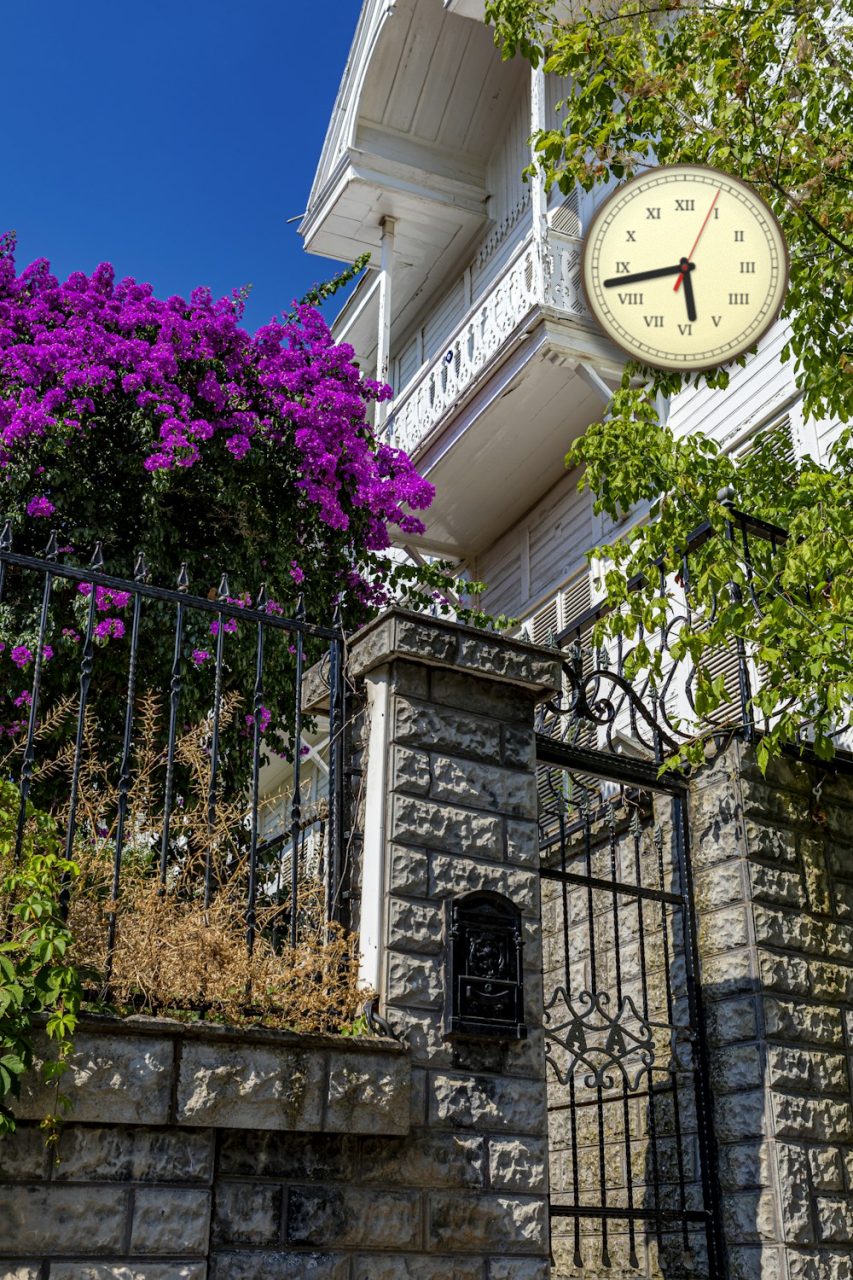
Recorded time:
{"hour": 5, "minute": 43, "second": 4}
